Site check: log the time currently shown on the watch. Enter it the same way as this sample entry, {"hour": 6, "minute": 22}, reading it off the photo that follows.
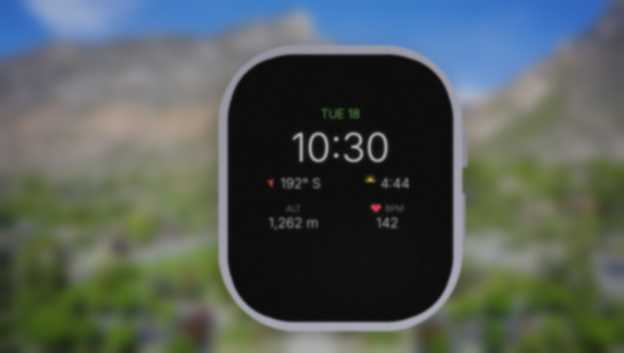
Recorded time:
{"hour": 10, "minute": 30}
